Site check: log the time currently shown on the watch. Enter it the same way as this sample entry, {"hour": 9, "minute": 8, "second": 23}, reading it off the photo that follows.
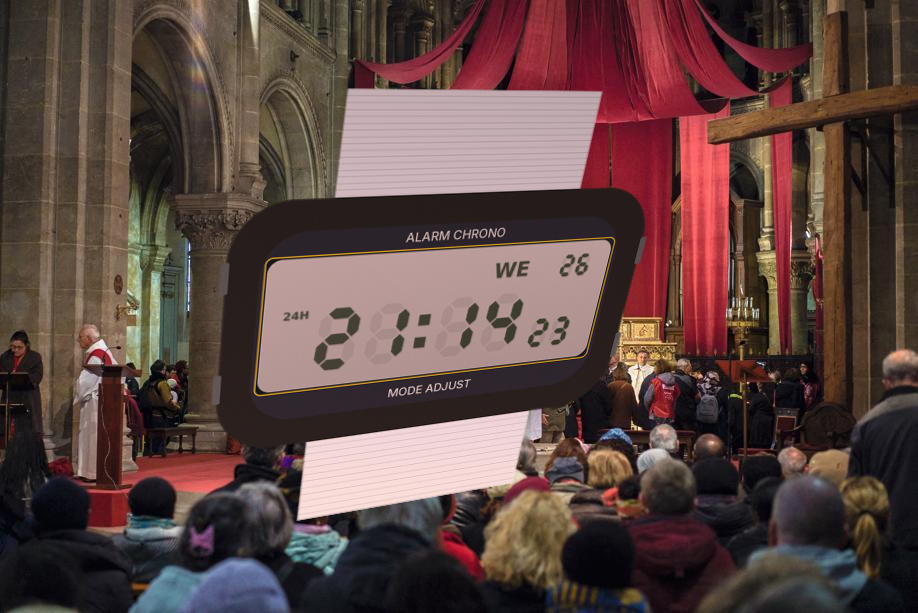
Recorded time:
{"hour": 21, "minute": 14, "second": 23}
